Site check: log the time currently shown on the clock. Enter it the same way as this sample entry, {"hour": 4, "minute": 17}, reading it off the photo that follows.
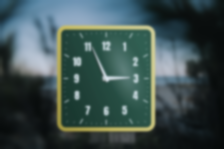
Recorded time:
{"hour": 2, "minute": 56}
